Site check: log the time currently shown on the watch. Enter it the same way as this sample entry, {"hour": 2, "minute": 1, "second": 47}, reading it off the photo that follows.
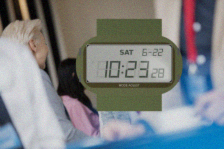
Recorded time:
{"hour": 10, "minute": 23, "second": 28}
